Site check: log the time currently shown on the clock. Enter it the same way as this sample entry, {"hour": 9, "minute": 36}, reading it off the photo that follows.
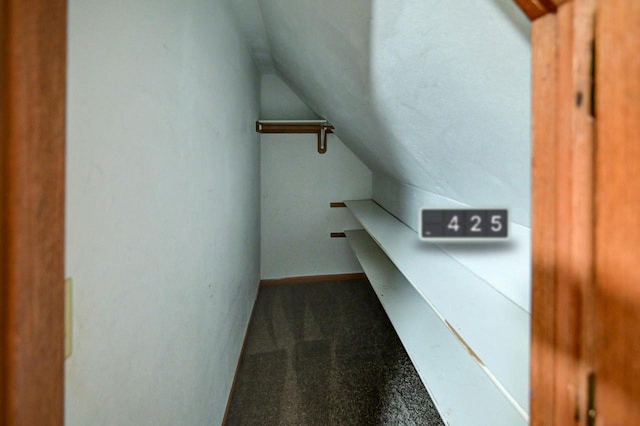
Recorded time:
{"hour": 4, "minute": 25}
